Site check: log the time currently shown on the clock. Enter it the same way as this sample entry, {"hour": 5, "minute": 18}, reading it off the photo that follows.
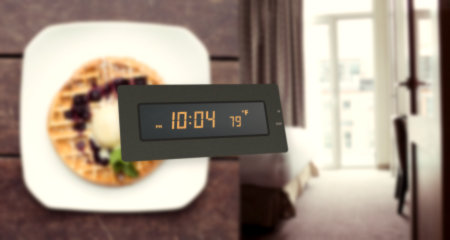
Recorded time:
{"hour": 10, "minute": 4}
